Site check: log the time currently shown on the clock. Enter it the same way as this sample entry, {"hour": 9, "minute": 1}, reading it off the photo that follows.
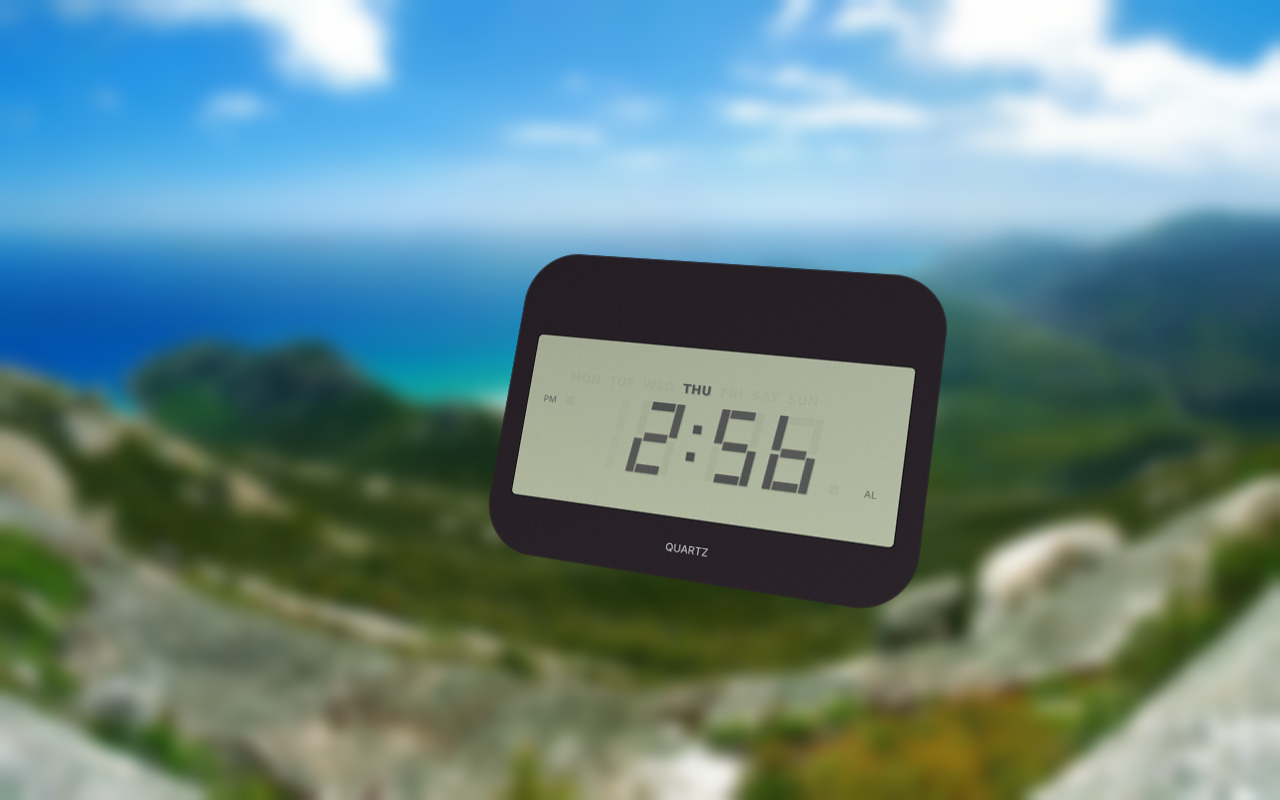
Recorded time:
{"hour": 2, "minute": 56}
